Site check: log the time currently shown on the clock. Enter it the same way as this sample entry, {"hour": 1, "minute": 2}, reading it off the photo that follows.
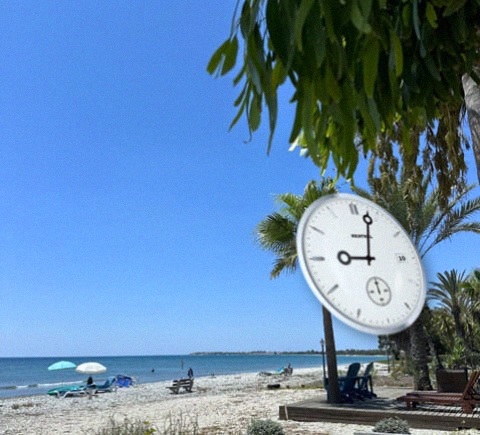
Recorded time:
{"hour": 9, "minute": 3}
